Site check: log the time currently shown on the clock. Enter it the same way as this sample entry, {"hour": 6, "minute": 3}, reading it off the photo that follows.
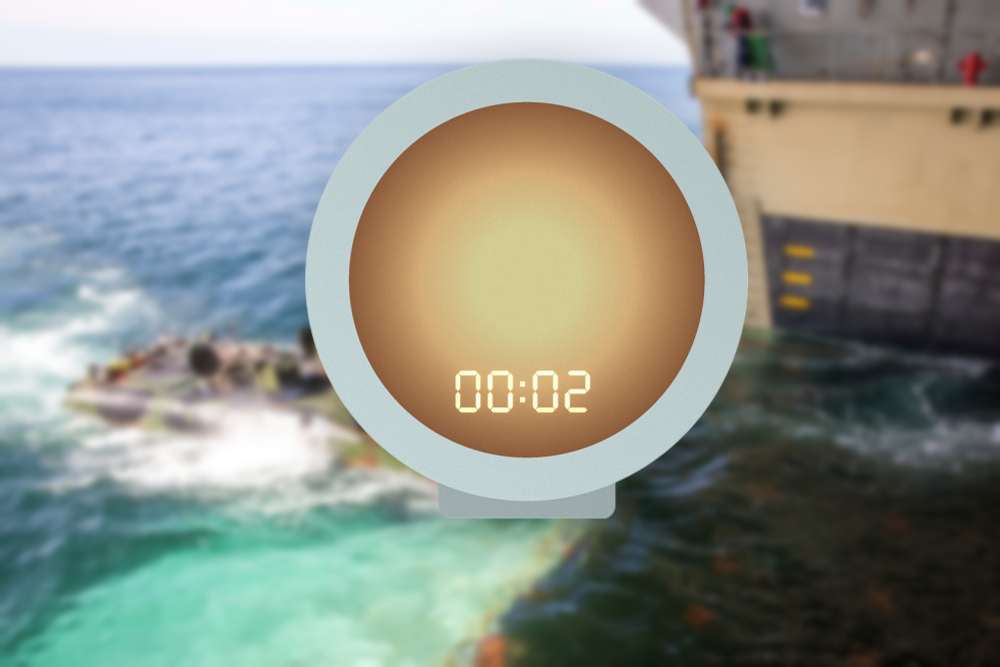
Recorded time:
{"hour": 0, "minute": 2}
